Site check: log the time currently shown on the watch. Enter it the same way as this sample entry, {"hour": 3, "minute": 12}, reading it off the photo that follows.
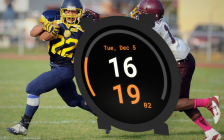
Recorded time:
{"hour": 16, "minute": 19}
